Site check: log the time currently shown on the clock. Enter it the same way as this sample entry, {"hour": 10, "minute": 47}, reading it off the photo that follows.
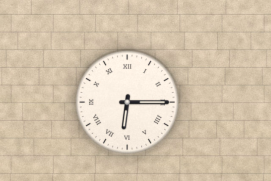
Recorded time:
{"hour": 6, "minute": 15}
